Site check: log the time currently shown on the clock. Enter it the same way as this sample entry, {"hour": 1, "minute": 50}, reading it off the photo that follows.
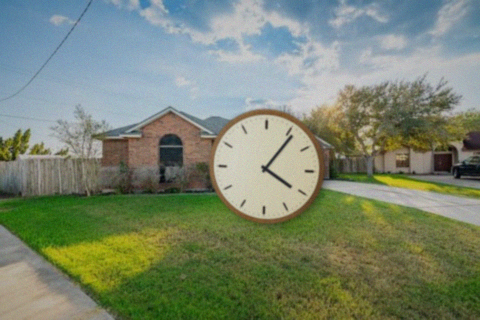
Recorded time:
{"hour": 4, "minute": 6}
